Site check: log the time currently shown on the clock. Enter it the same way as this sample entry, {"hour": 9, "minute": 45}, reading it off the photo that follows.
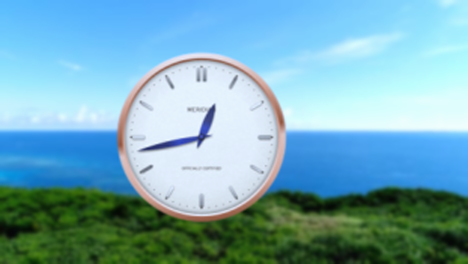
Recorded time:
{"hour": 12, "minute": 43}
